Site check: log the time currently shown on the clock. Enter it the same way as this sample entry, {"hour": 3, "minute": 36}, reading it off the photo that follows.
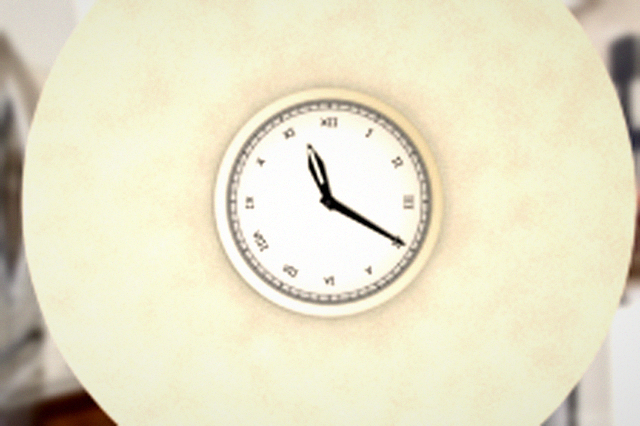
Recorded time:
{"hour": 11, "minute": 20}
